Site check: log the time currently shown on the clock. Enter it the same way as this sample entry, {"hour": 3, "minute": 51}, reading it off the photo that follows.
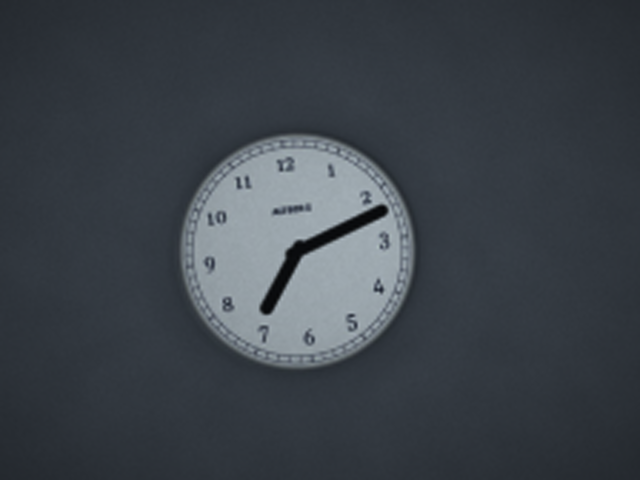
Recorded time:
{"hour": 7, "minute": 12}
